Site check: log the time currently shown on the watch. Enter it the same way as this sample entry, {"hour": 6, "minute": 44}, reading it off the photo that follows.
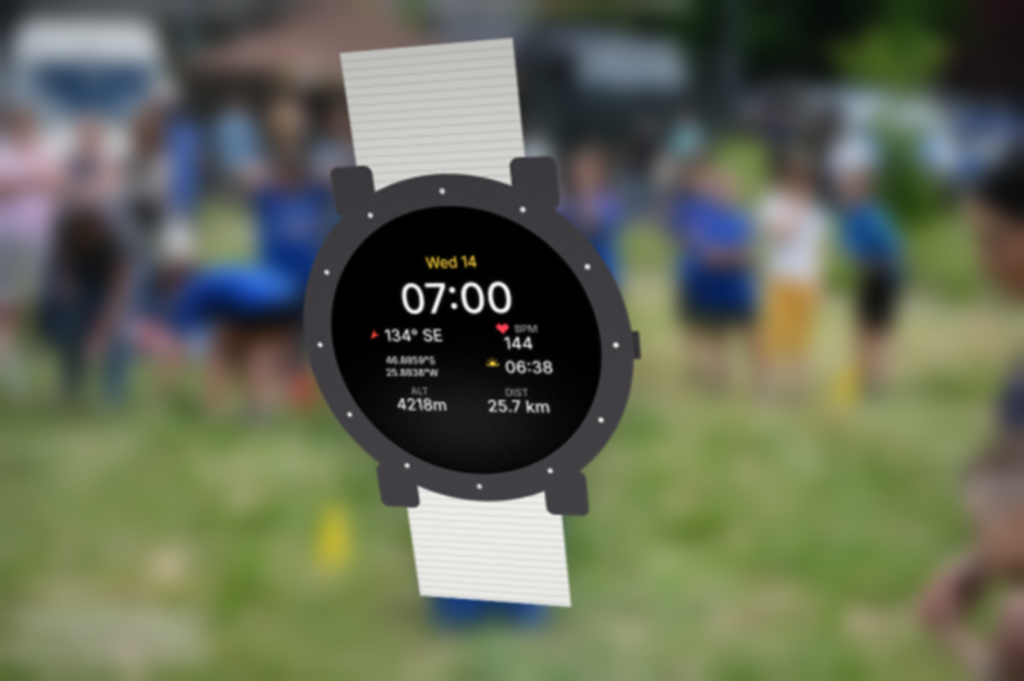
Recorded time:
{"hour": 7, "minute": 0}
